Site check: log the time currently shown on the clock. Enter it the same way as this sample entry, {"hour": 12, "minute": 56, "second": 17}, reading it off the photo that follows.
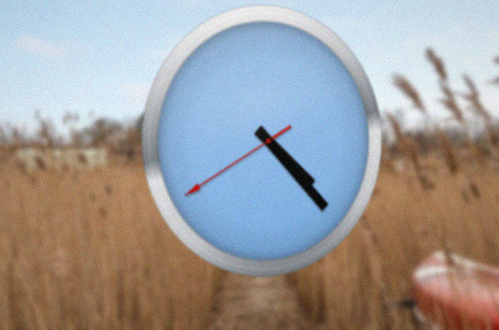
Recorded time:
{"hour": 4, "minute": 22, "second": 40}
